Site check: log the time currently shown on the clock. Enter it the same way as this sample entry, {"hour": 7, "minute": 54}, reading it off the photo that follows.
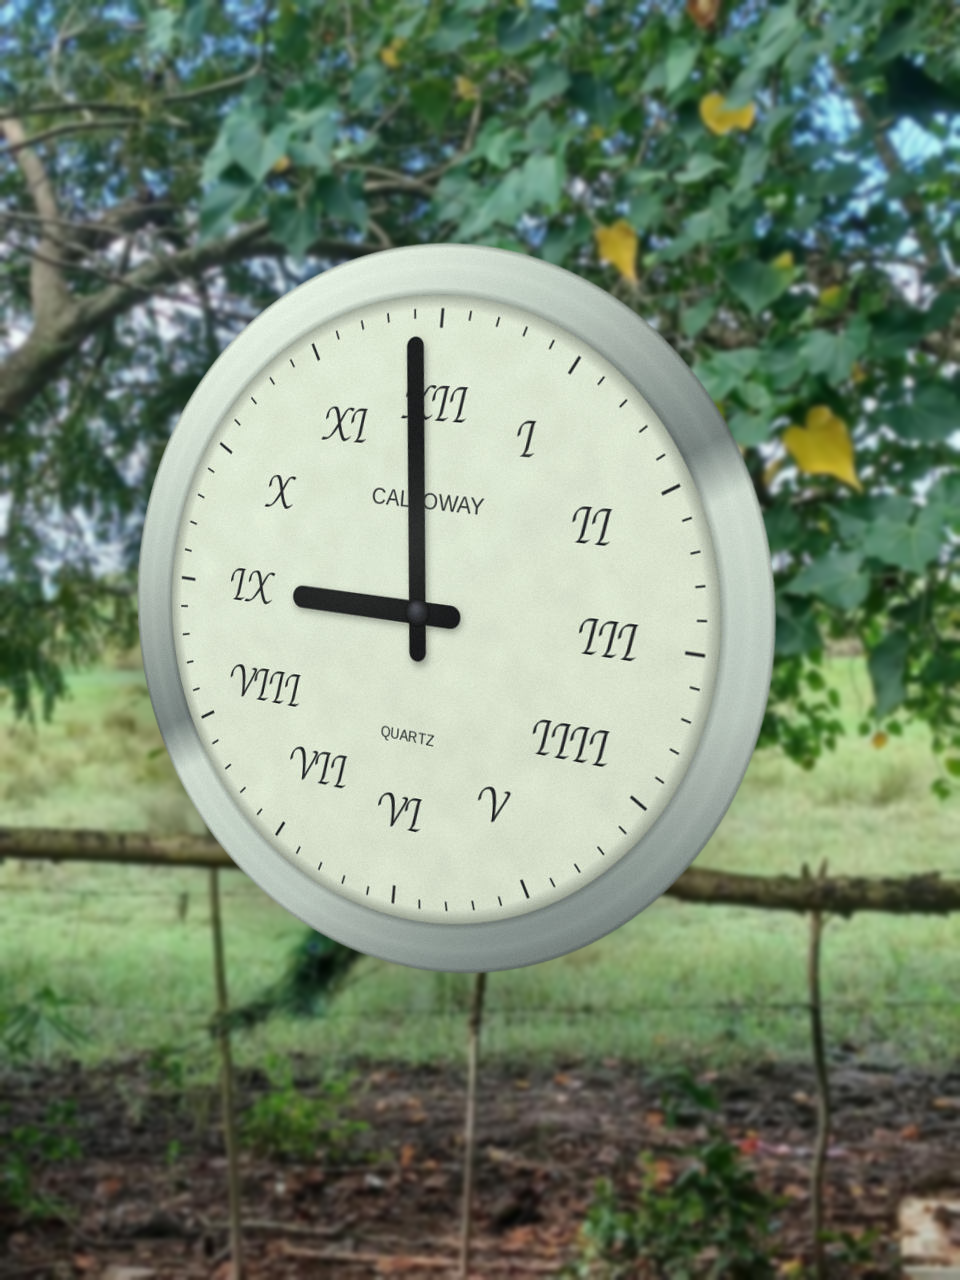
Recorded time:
{"hour": 8, "minute": 59}
